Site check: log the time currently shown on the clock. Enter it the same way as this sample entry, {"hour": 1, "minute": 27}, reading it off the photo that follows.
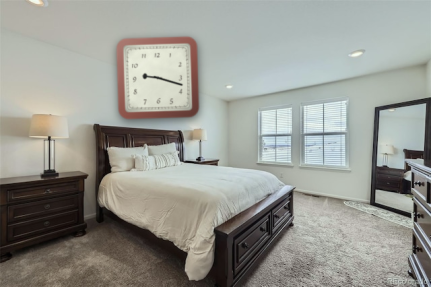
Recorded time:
{"hour": 9, "minute": 18}
